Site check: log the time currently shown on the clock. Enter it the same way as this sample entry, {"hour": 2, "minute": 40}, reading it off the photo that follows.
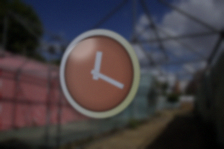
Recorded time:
{"hour": 12, "minute": 19}
